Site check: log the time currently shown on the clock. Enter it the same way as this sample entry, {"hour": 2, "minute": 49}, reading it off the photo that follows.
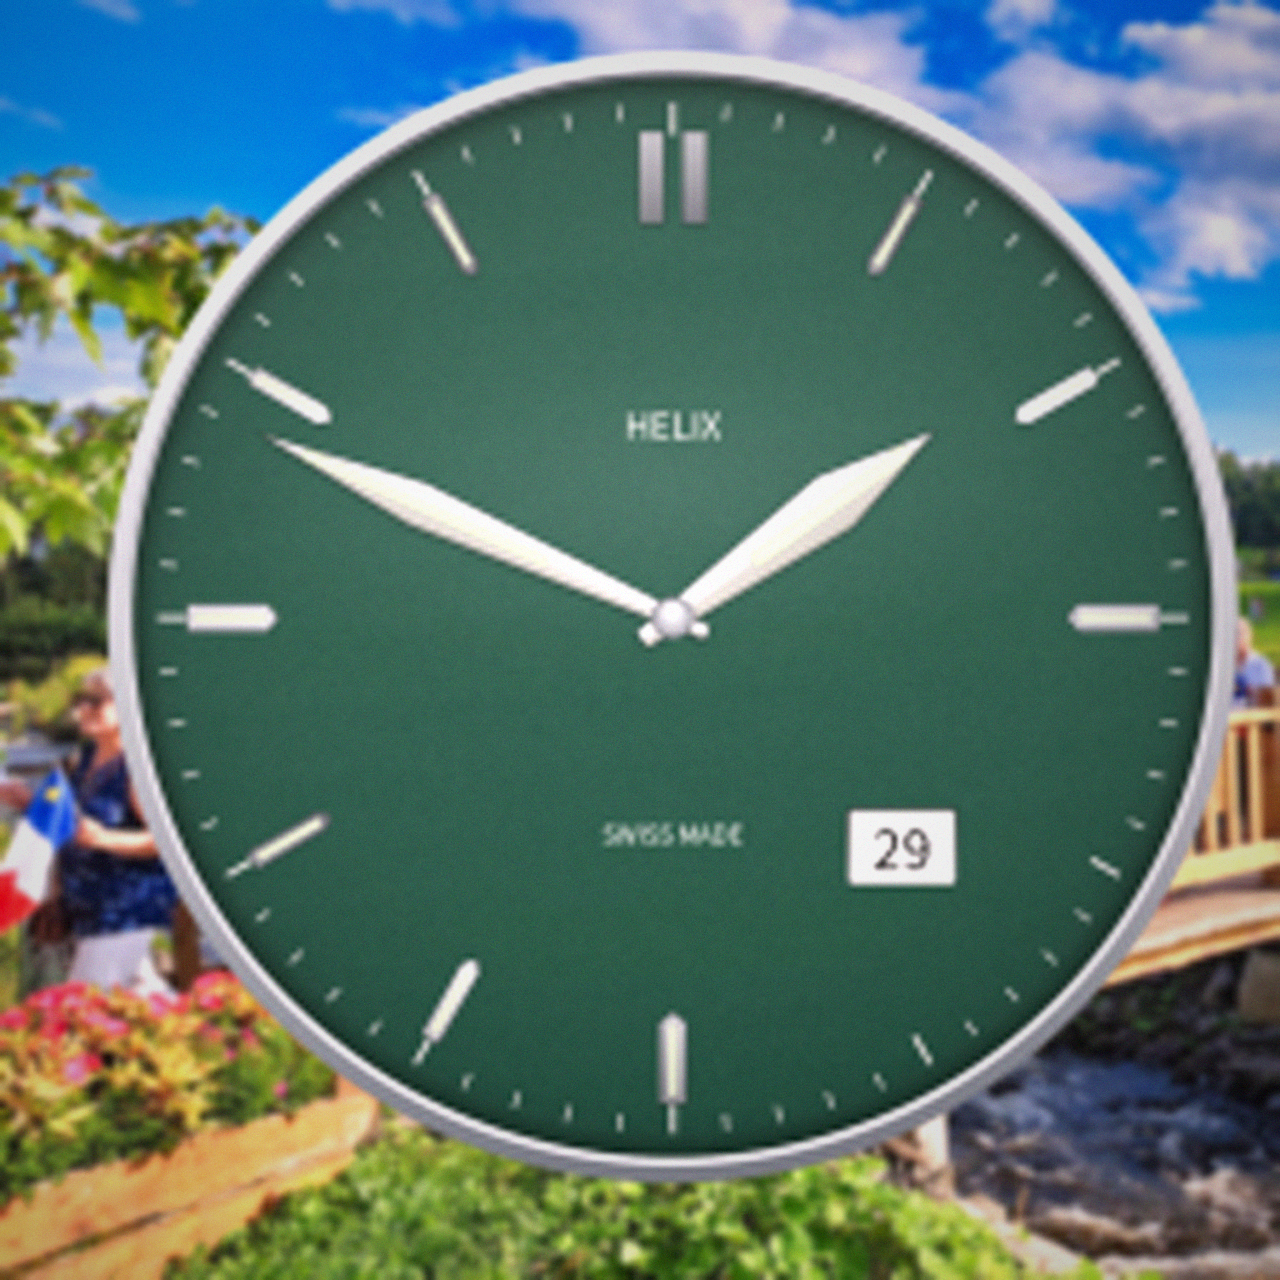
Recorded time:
{"hour": 1, "minute": 49}
